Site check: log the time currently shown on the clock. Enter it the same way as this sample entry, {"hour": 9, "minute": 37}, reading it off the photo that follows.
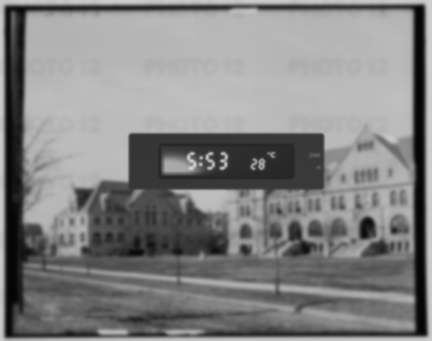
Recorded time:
{"hour": 5, "minute": 53}
